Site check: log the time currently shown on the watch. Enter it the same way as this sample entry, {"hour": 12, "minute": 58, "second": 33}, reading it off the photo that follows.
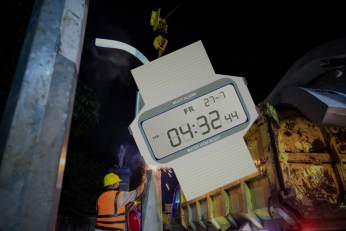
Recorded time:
{"hour": 4, "minute": 32, "second": 44}
